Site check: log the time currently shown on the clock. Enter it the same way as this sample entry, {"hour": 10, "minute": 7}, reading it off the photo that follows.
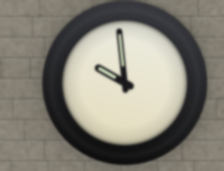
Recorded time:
{"hour": 9, "minute": 59}
